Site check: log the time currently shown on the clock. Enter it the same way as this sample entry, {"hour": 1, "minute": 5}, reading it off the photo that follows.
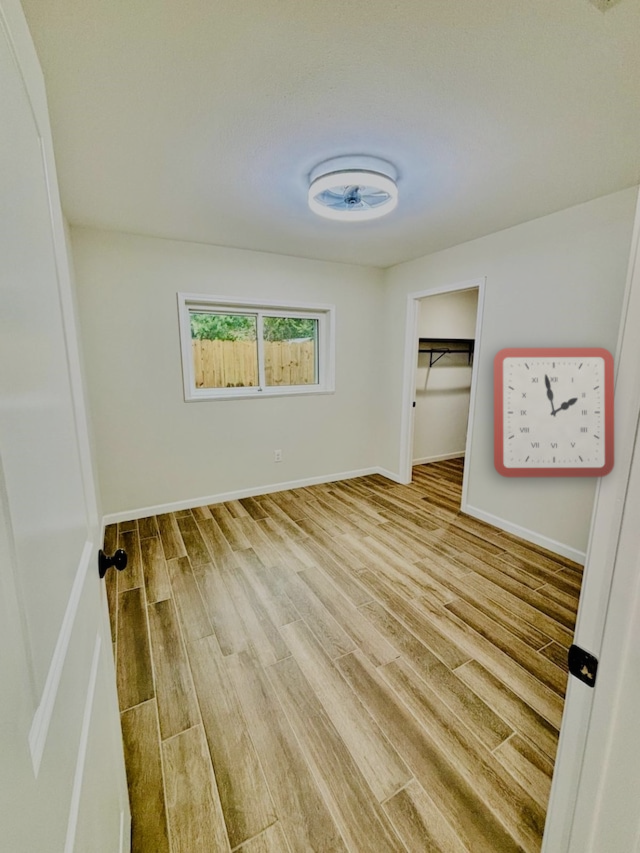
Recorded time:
{"hour": 1, "minute": 58}
